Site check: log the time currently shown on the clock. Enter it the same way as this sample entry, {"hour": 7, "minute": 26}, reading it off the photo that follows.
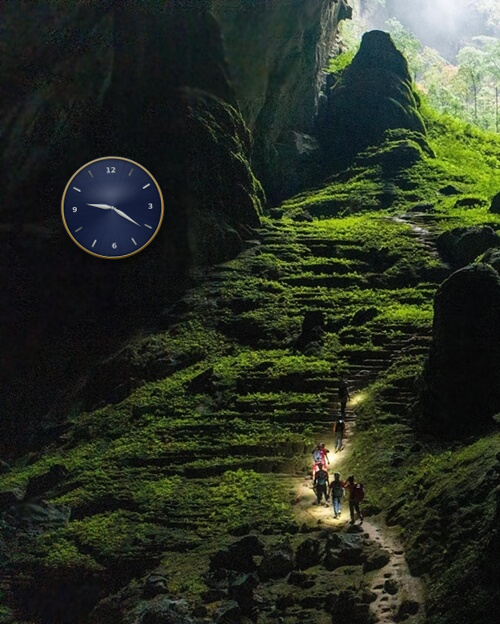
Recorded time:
{"hour": 9, "minute": 21}
